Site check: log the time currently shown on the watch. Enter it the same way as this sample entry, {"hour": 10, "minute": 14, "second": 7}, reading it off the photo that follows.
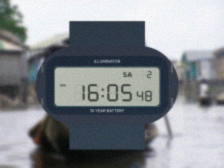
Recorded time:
{"hour": 16, "minute": 5, "second": 48}
